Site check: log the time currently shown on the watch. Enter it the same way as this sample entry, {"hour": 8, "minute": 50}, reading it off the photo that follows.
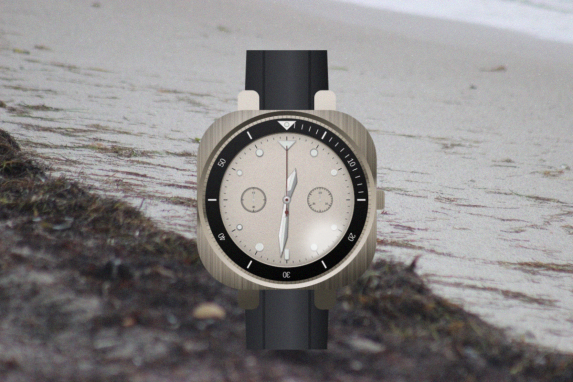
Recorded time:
{"hour": 12, "minute": 31}
